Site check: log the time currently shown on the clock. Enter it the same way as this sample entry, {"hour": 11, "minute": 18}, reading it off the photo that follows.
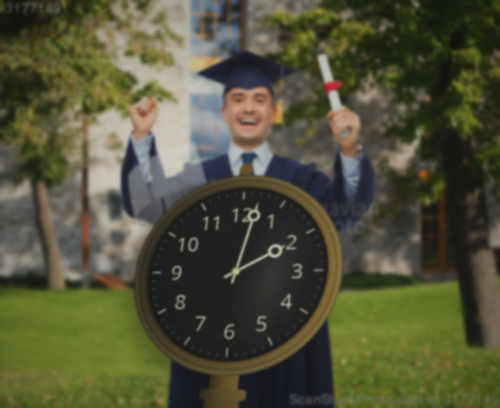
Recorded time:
{"hour": 2, "minute": 2}
